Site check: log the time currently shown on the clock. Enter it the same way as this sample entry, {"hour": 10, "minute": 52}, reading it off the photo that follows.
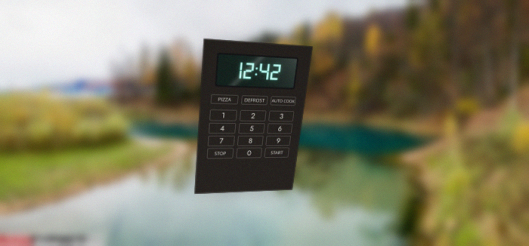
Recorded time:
{"hour": 12, "minute": 42}
